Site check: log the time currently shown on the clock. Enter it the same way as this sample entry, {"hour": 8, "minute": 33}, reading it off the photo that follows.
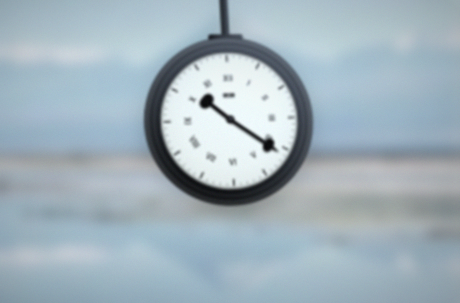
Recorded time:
{"hour": 10, "minute": 21}
